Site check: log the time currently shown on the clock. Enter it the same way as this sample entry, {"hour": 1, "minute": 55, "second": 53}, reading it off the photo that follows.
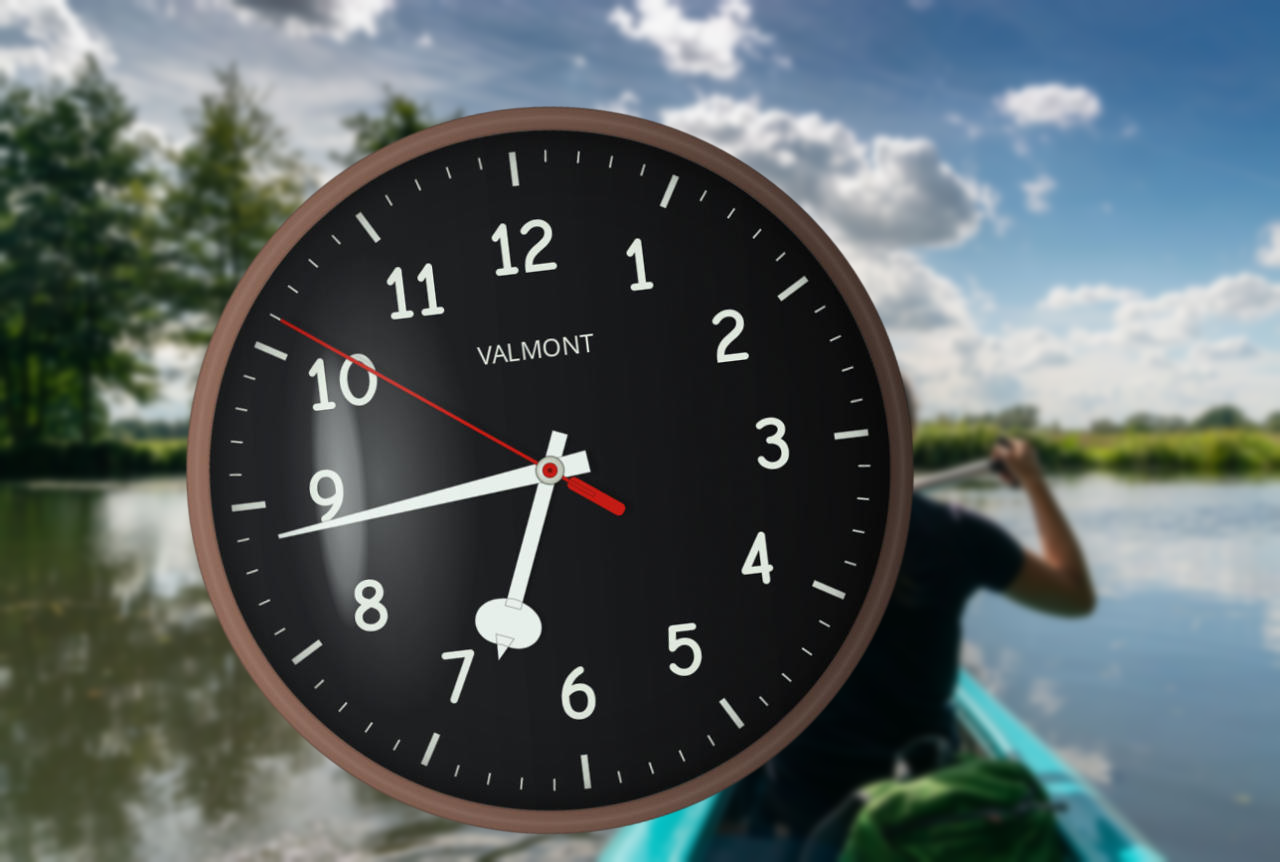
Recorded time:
{"hour": 6, "minute": 43, "second": 51}
